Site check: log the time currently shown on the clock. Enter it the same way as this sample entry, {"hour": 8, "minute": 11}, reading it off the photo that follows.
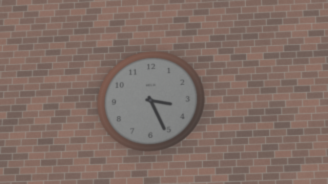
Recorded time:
{"hour": 3, "minute": 26}
